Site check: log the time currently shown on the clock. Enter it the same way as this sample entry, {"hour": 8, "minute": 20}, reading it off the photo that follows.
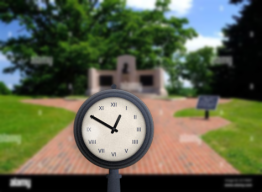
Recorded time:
{"hour": 12, "minute": 50}
